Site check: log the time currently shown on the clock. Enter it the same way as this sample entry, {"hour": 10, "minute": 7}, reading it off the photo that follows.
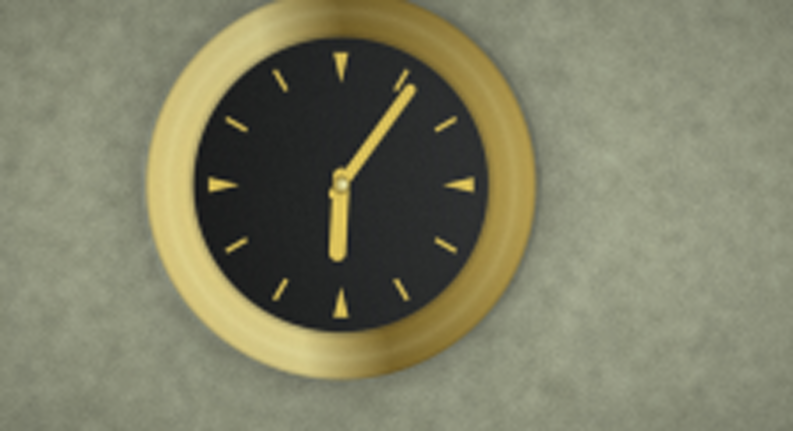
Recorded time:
{"hour": 6, "minute": 6}
